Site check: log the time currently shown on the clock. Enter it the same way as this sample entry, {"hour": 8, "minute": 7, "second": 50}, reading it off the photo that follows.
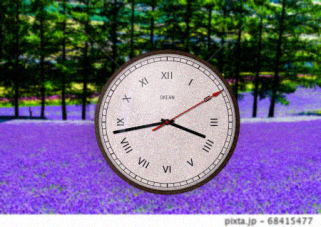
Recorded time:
{"hour": 3, "minute": 43, "second": 10}
